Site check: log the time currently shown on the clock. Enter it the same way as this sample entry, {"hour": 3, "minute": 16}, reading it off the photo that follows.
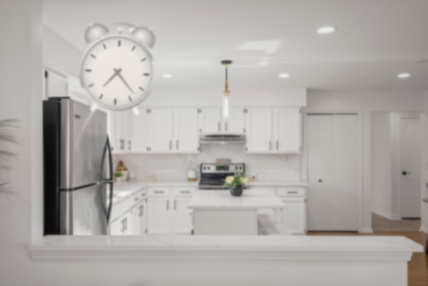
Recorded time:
{"hour": 7, "minute": 23}
